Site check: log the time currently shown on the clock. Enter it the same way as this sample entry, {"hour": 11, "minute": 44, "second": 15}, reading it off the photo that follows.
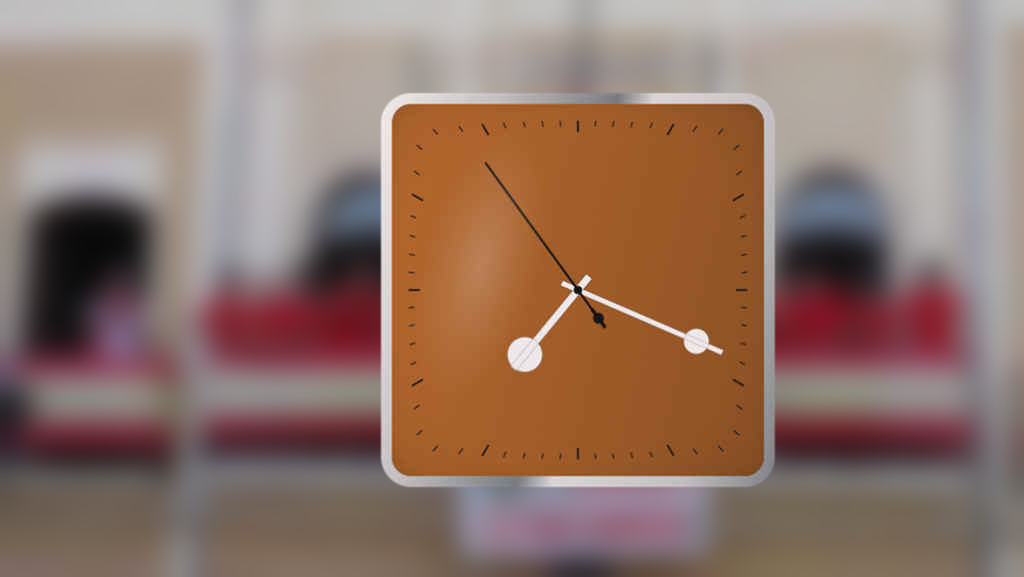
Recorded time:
{"hour": 7, "minute": 18, "second": 54}
